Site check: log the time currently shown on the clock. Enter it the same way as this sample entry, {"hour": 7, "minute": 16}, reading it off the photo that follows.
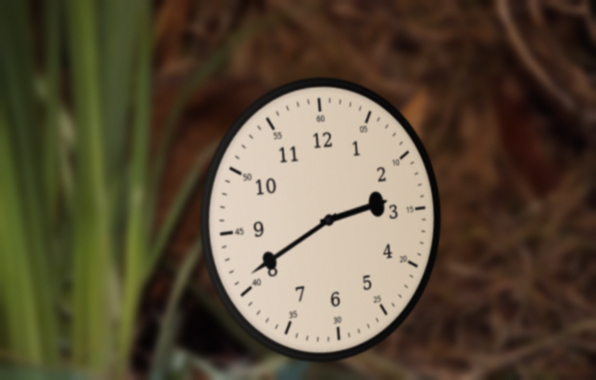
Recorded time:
{"hour": 2, "minute": 41}
